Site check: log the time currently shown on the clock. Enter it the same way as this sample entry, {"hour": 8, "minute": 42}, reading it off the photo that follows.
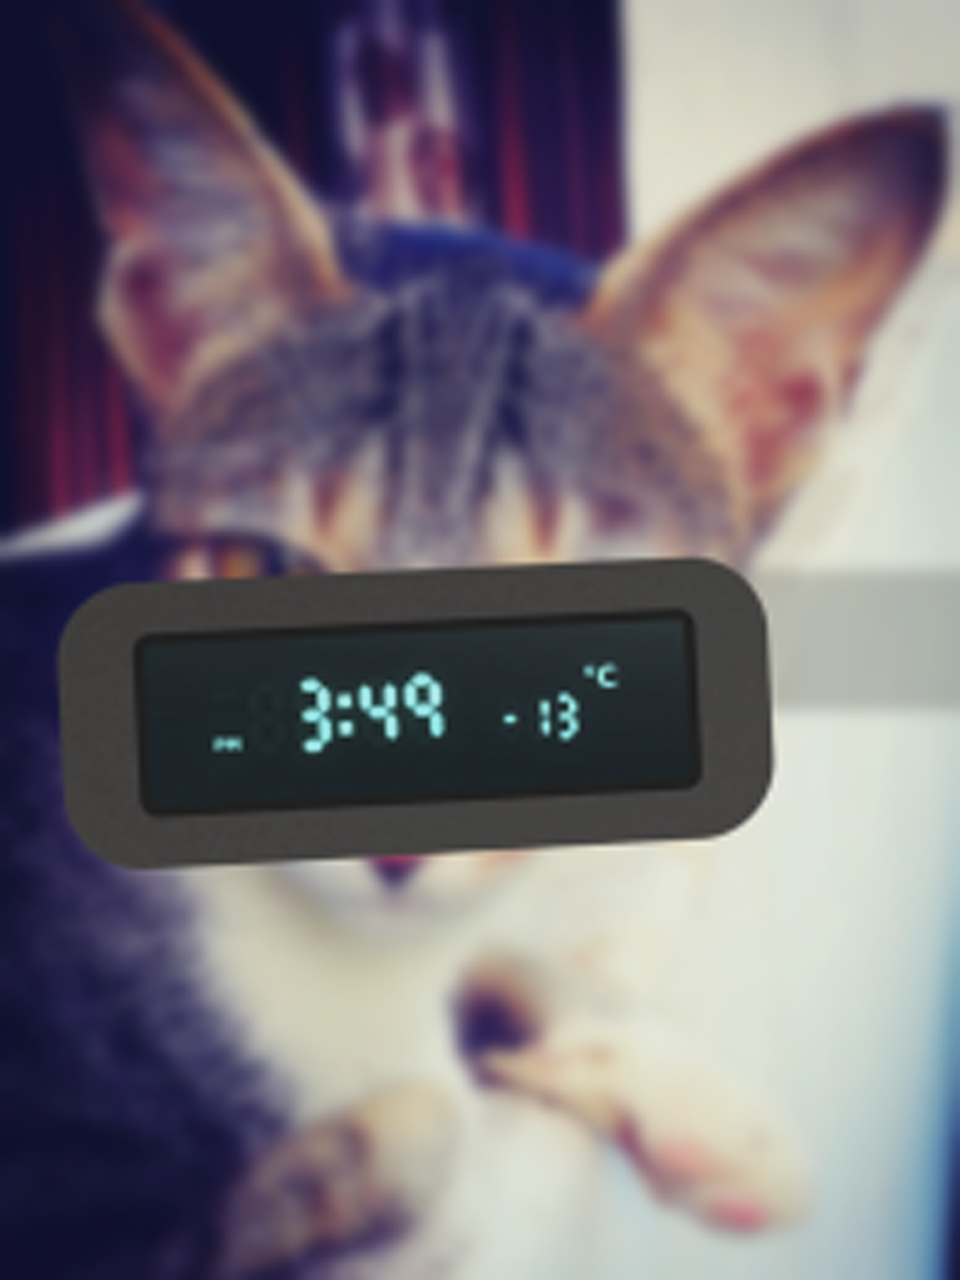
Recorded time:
{"hour": 3, "minute": 49}
